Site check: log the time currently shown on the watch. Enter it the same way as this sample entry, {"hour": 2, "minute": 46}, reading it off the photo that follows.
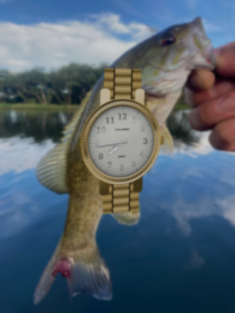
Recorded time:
{"hour": 7, "minute": 44}
